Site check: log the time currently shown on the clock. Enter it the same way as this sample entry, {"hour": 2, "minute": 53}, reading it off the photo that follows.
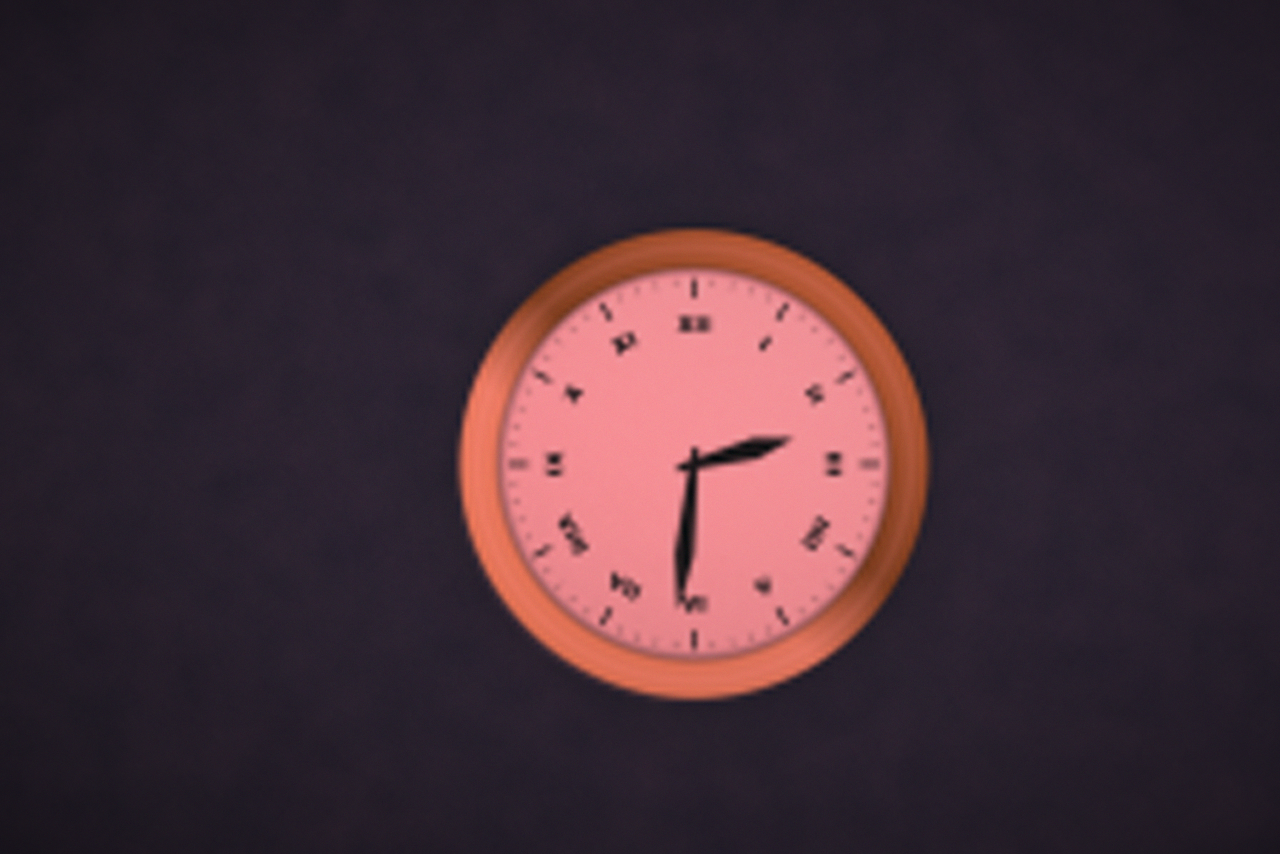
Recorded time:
{"hour": 2, "minute": 31}
